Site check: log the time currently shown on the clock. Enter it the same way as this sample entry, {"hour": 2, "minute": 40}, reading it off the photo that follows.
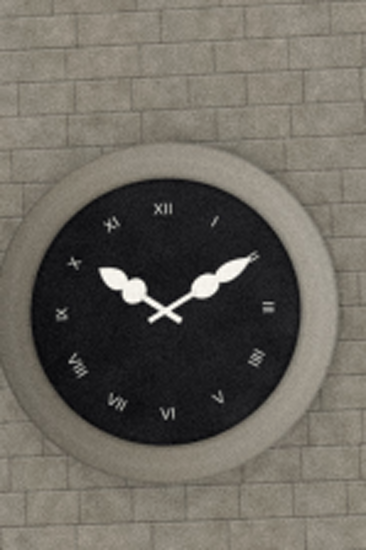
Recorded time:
{"hour": 10, "minute": 10}
